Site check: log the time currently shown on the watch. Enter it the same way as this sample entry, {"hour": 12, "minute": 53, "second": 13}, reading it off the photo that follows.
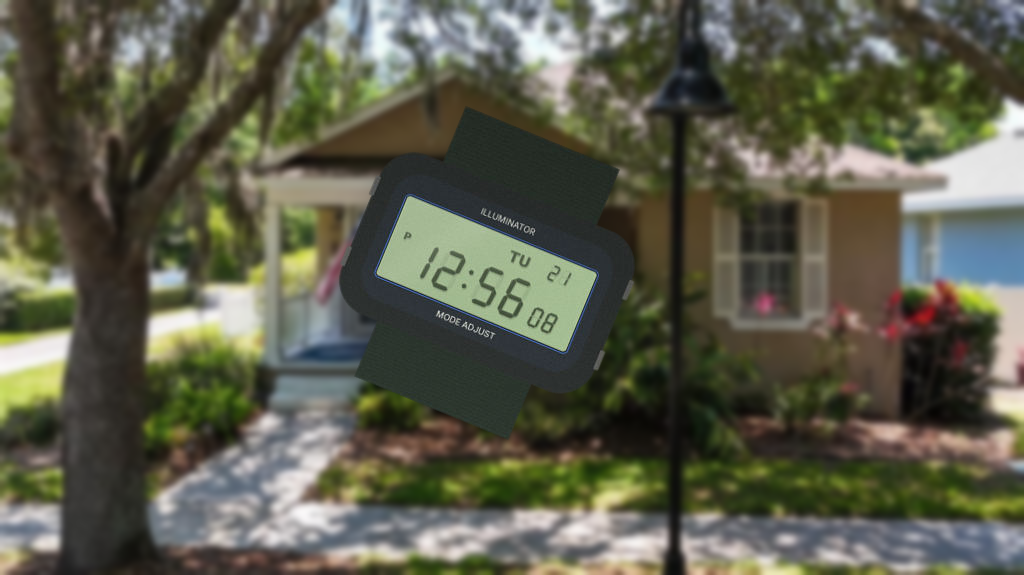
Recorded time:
{"hour": 12, "minute": 56, "second": 8}
